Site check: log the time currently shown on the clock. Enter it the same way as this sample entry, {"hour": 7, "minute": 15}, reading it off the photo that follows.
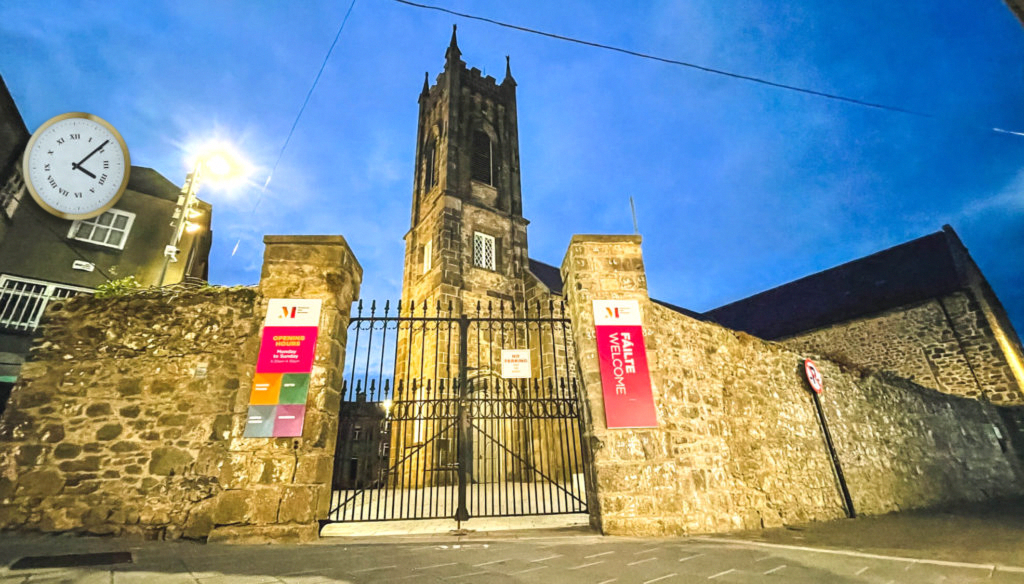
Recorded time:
{"hour": 4, "minute": 9}
